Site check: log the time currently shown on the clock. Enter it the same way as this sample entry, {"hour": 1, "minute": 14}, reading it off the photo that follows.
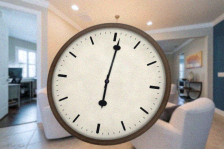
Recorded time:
{"hour": 6, "minute": 1}
